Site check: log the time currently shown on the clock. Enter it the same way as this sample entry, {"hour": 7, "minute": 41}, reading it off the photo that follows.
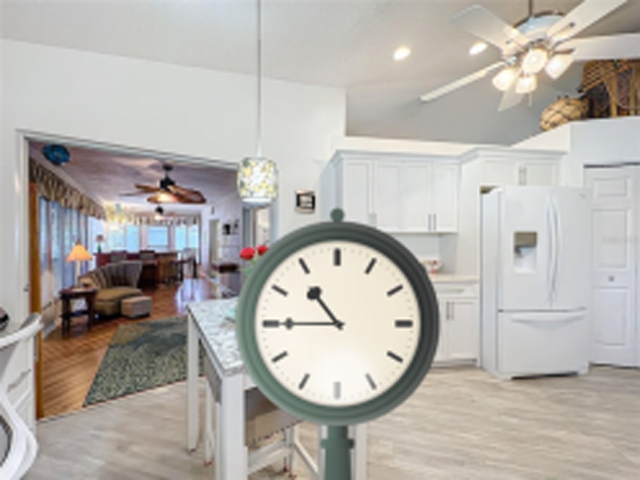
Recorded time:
{"hour": 10, "minute": 45}
